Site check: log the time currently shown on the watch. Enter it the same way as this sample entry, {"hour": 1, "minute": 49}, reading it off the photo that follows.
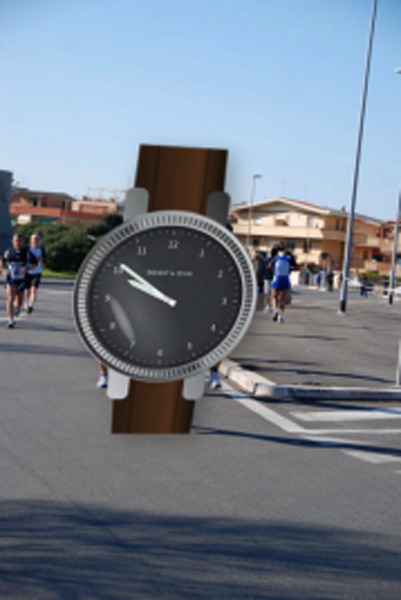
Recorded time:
{"hour": 9, "minute": 51}
